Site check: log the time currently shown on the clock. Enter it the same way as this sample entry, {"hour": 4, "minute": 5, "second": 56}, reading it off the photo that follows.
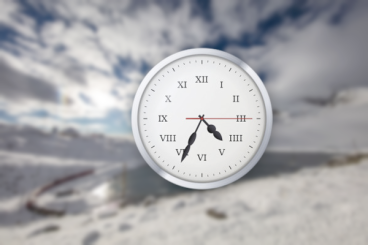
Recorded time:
{"hour": 4, "minute": 34, "second": 15}
